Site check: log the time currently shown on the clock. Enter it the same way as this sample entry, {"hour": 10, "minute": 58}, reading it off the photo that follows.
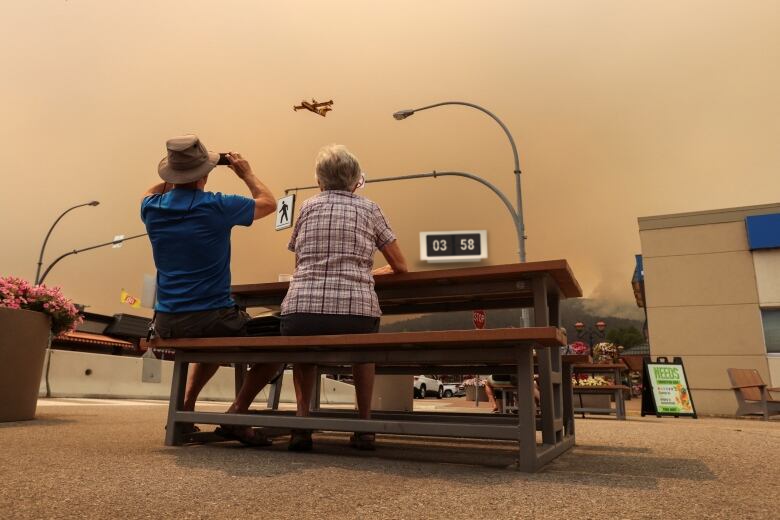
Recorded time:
{"hour": 3, "minute": 58}
